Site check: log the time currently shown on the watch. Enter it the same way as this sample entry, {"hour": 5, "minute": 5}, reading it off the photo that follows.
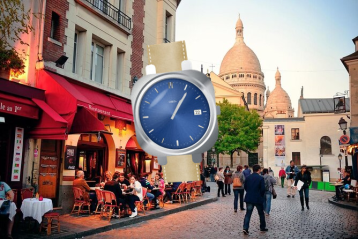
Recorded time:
{"hour": 1, "minute": 6}
